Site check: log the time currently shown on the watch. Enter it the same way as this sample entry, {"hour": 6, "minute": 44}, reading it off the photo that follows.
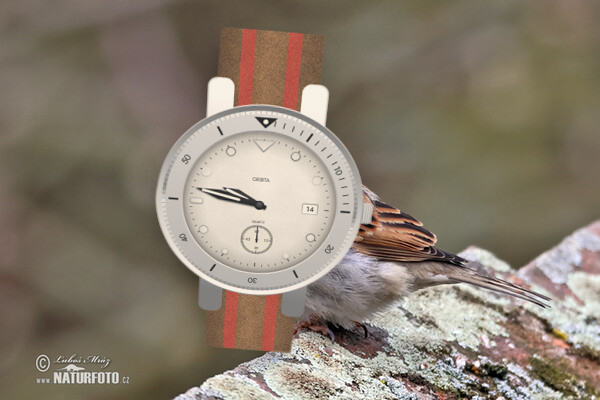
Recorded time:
{"hour": 9, "minute": 47}
